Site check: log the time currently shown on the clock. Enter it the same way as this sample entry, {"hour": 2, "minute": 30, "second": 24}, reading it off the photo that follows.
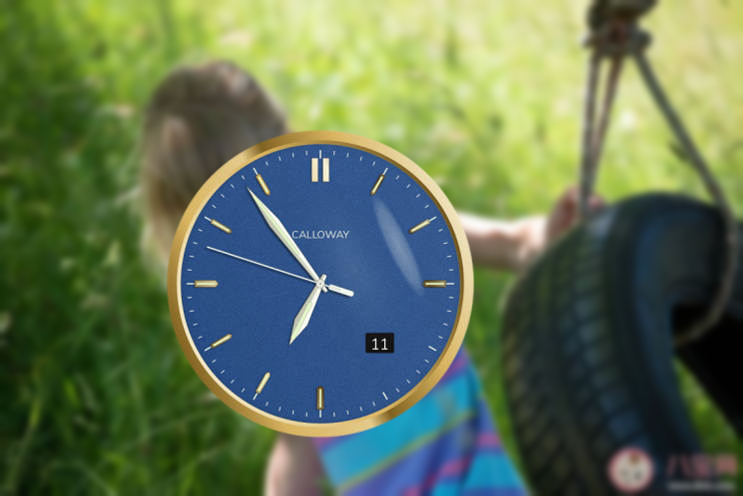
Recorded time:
{"hour": 6, "minute": 53, "second": 48}
